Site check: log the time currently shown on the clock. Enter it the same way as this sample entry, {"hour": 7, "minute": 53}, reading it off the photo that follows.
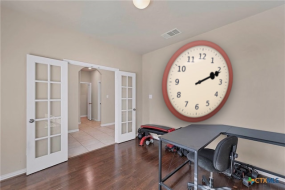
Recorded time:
{"hour": 2, "minute": 11}
